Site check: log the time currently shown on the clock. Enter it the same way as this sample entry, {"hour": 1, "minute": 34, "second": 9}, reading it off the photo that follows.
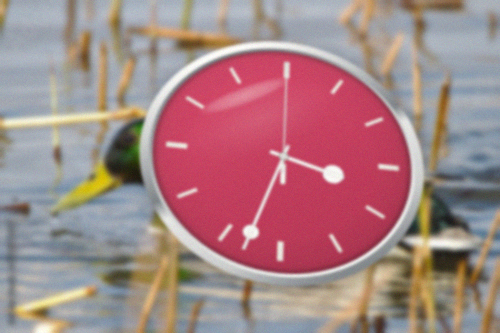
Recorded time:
{"hour": 3, "minute": 33, "second": 0}
